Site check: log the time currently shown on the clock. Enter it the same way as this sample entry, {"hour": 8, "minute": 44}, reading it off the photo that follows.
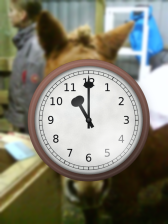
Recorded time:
{"hour": 11, "minute": 0}
